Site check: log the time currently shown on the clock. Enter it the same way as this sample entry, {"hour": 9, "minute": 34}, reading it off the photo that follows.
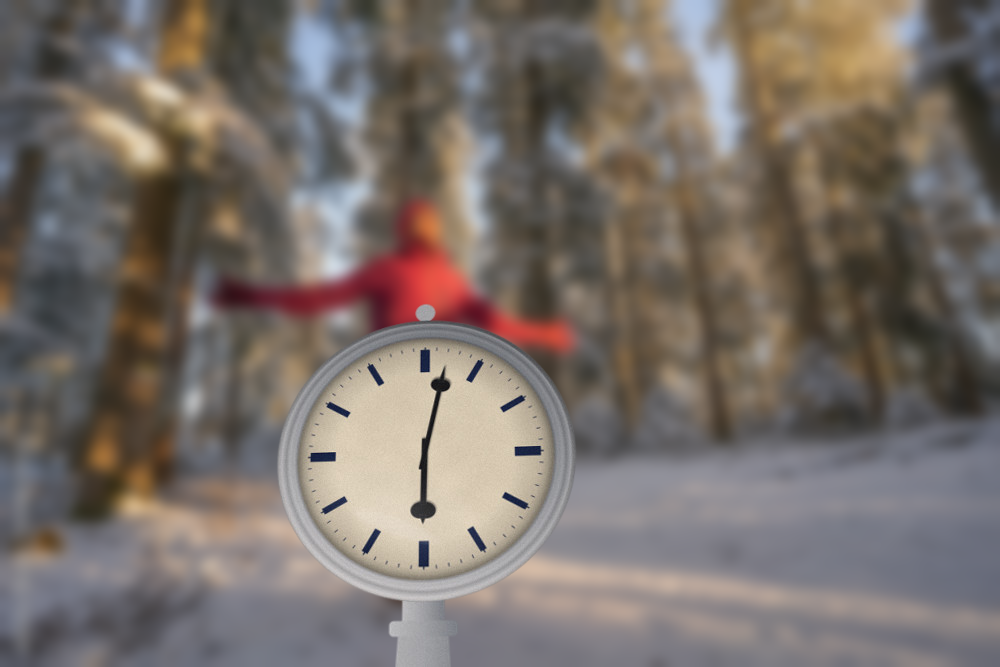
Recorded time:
{"hour": 6, "minute": 2}
